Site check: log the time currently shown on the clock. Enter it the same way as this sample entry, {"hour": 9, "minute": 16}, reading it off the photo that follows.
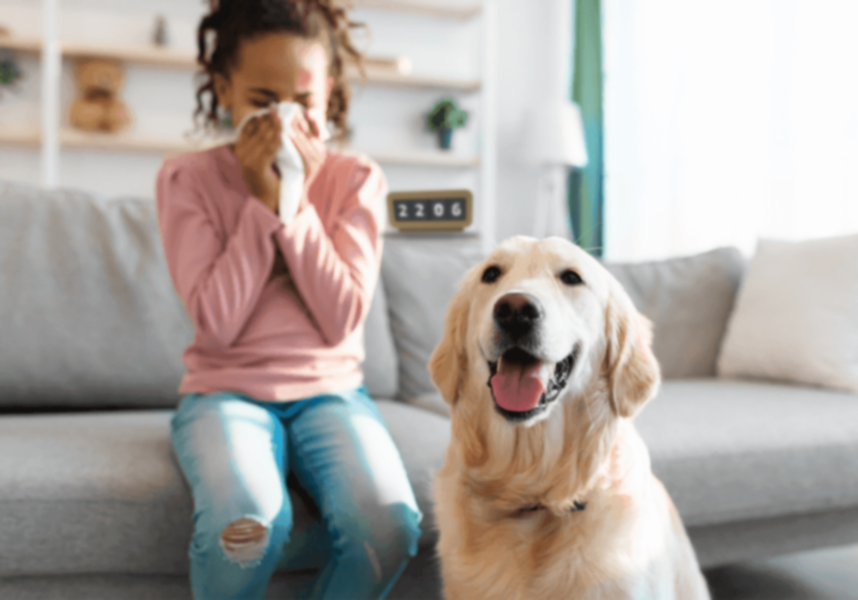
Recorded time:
{"hour": 22, "minute": 6}
